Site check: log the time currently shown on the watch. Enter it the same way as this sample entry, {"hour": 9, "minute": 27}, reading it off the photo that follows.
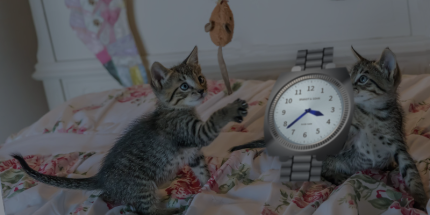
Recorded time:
{"hour": 3, "minute": 38}
